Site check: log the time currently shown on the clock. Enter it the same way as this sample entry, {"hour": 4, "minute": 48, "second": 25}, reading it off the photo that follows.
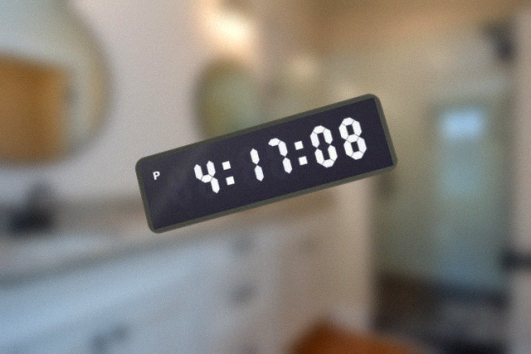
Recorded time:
{"hour": 4, "minute": 17, "second": 8}
